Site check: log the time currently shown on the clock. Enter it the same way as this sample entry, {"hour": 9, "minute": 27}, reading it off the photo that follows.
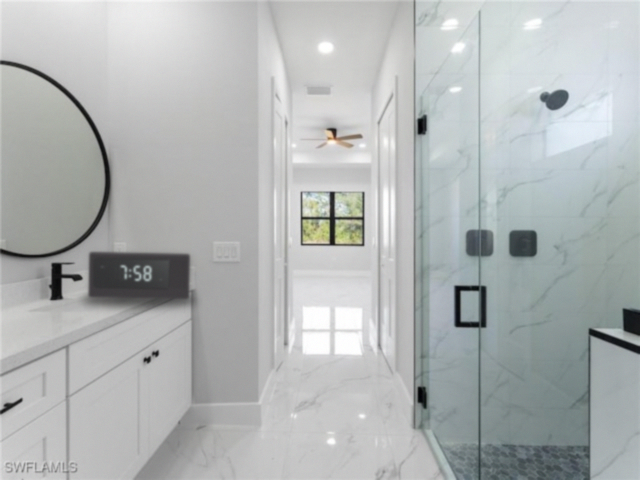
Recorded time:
{"hour": 7, "minute": 58}
